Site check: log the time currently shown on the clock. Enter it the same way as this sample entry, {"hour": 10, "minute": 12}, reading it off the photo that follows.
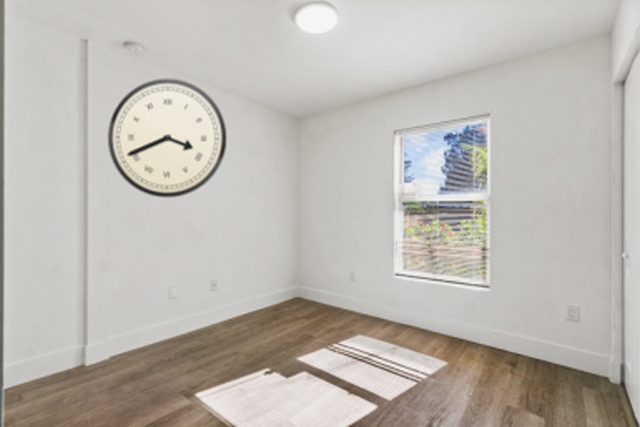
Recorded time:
{"hour": 3, "minute": 41}
